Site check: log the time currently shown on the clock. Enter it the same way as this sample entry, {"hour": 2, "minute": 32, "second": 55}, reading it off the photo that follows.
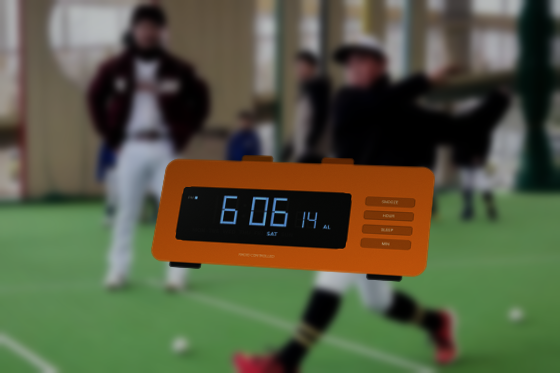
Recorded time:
{"hour": 6, "minute": 6, "second": 14}
